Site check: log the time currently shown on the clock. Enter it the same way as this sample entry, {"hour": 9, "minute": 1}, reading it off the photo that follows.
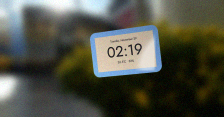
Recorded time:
{"hour": 2, "minute": 19}
